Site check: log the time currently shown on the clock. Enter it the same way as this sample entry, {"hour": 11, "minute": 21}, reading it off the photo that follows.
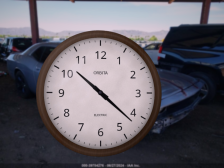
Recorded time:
{"hour": 10, "minute": 22}
